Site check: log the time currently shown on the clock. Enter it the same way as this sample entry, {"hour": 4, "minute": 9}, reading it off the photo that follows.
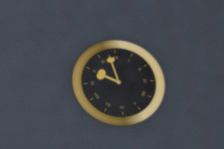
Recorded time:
{"hour": 9, "minute": 58}
